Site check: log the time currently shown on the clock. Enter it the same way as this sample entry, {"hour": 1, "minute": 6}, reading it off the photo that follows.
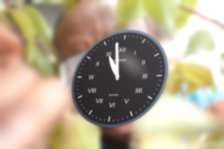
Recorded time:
{"hour": 10, "minute": 58}
